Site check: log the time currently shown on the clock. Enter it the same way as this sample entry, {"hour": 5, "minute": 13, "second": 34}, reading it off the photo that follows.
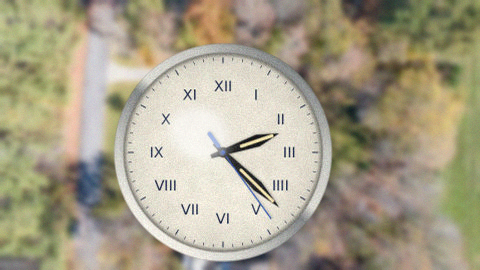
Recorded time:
{"hour": 2, "minute": 22, "second": 24}
